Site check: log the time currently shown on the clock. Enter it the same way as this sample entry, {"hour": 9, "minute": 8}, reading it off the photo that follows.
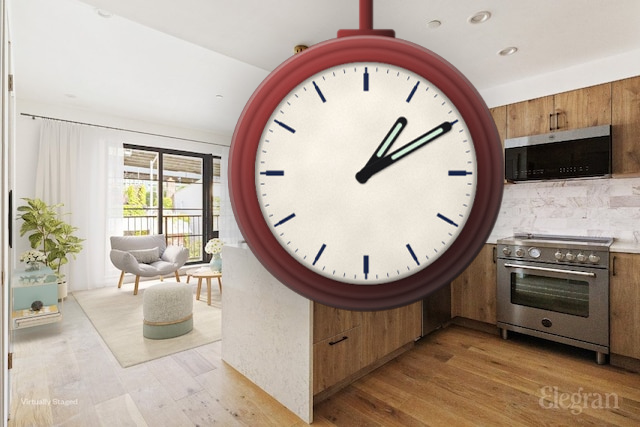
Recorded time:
{"hour": 1, "minute": 10}
